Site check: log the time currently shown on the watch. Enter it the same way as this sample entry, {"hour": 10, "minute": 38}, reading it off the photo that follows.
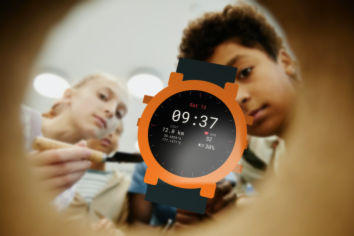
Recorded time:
{"hour": 9, "minute": 37}
